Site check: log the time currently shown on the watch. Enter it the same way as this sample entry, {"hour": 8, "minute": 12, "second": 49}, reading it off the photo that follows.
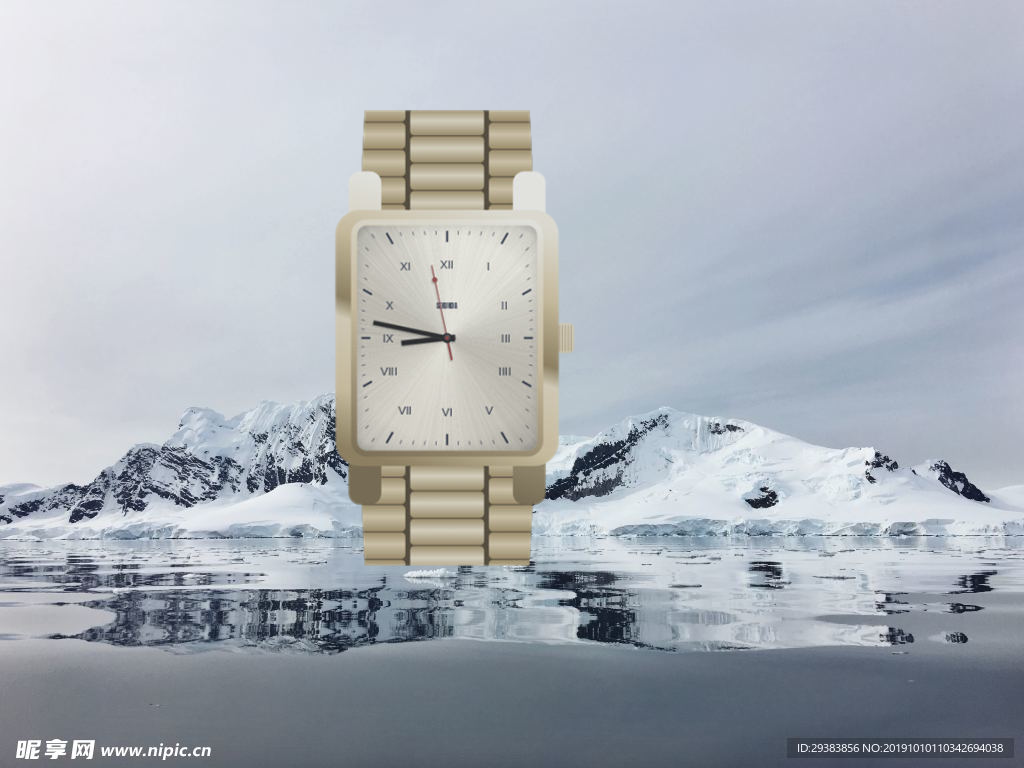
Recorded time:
{"hour": 8, "minute": 46, "second": 58}
